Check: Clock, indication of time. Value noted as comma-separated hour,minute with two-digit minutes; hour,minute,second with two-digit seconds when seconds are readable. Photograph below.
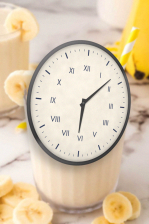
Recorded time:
6,08
